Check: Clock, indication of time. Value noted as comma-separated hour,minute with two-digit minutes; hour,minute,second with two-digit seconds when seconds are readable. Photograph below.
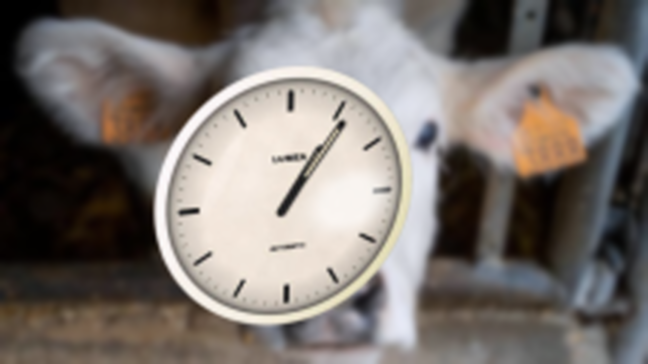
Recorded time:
1,06
